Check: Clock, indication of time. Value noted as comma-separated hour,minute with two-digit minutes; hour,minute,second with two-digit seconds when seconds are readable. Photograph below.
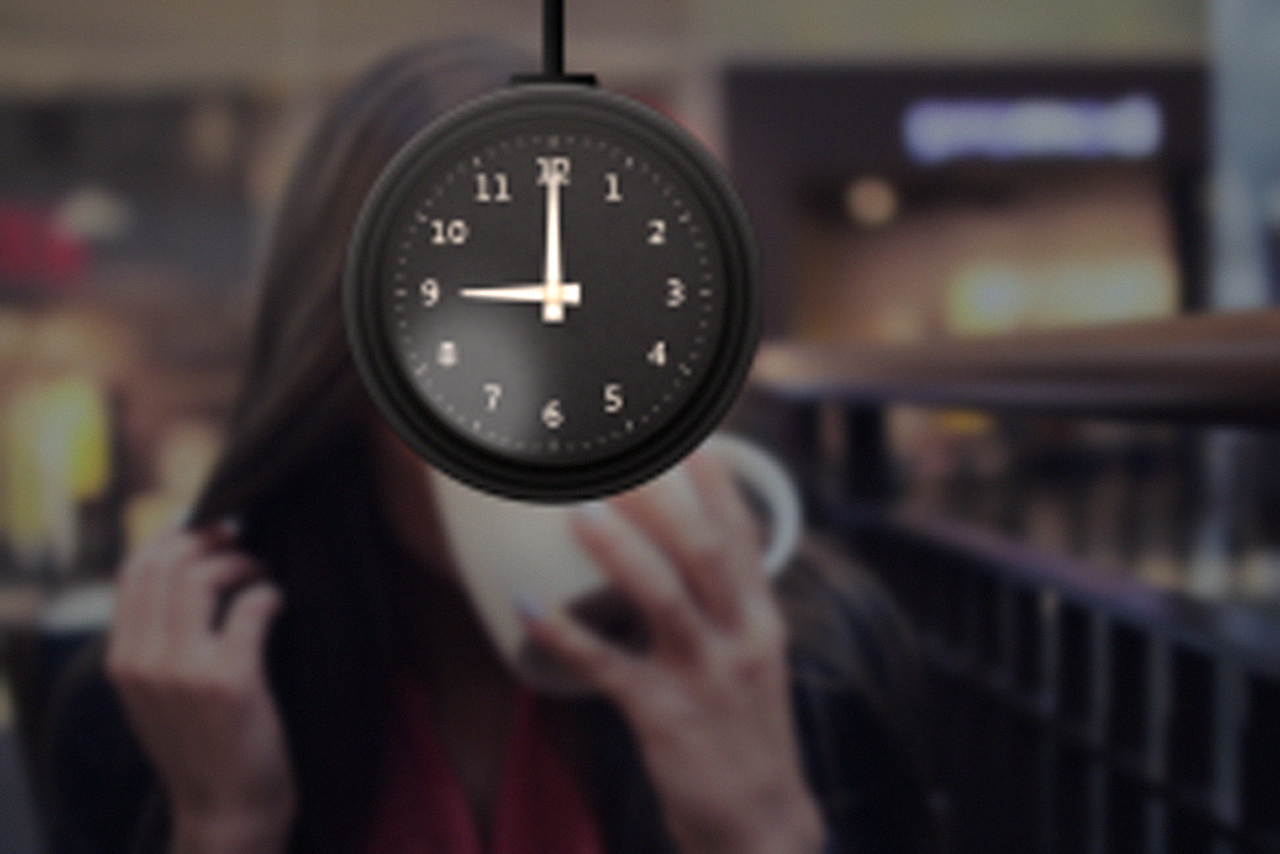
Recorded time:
9,00
